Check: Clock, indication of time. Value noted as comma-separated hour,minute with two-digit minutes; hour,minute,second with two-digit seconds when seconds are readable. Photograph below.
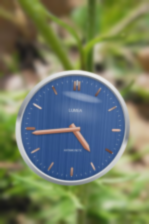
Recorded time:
4,44
